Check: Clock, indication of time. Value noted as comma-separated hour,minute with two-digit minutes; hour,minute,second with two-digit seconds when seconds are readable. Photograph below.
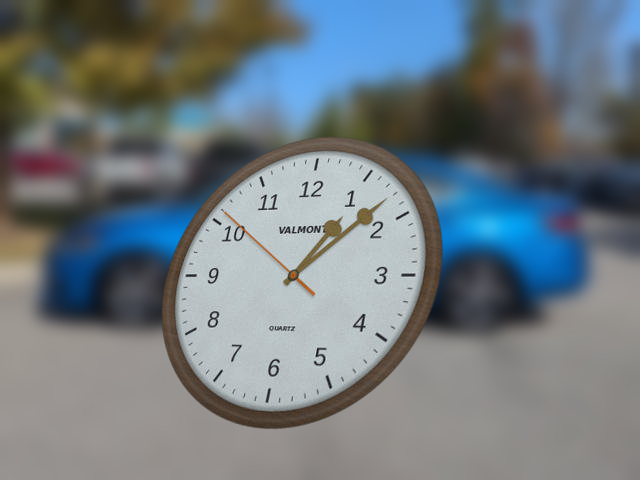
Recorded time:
1,07,51
